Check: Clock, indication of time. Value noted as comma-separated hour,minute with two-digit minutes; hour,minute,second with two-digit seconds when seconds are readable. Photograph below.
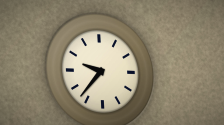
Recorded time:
9,37
